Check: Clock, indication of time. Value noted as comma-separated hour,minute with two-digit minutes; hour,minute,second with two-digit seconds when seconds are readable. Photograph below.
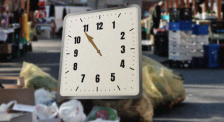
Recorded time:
10,54
